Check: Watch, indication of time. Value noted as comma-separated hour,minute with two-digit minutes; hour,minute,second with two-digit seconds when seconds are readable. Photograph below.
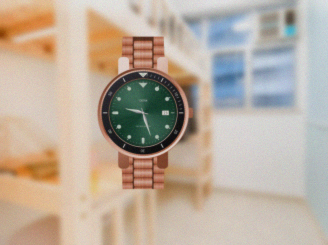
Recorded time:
9,27
